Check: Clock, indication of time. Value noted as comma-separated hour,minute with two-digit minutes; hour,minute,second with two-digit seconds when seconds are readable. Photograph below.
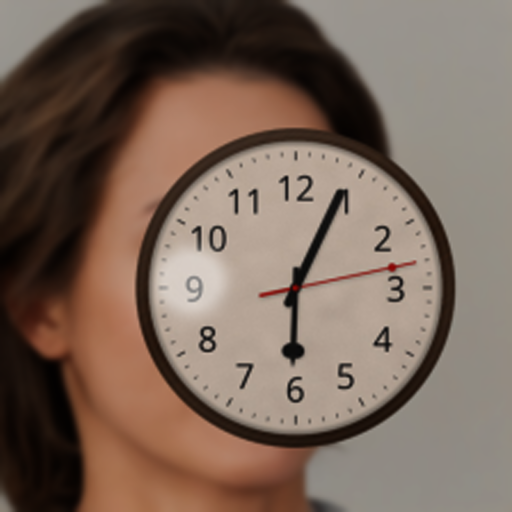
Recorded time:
6,04,13
